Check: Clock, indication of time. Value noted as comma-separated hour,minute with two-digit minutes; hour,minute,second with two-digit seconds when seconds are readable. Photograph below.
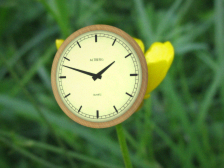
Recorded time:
1,48
